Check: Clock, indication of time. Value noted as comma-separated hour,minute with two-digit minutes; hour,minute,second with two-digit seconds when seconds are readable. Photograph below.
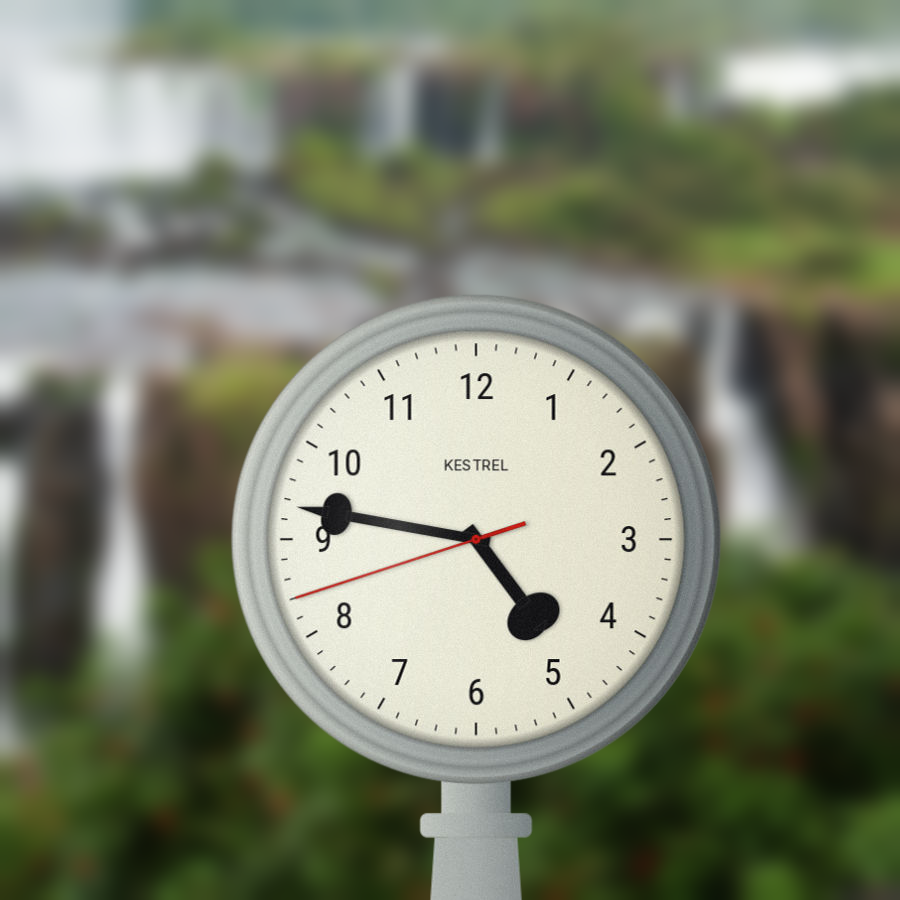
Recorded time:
4,46,42
